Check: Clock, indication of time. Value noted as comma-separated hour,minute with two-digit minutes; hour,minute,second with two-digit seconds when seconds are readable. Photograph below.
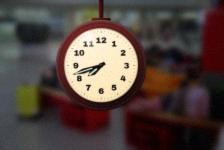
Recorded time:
7,42
